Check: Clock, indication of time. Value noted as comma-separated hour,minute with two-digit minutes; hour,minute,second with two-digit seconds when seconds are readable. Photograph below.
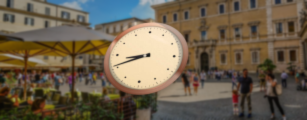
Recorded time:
8,41
